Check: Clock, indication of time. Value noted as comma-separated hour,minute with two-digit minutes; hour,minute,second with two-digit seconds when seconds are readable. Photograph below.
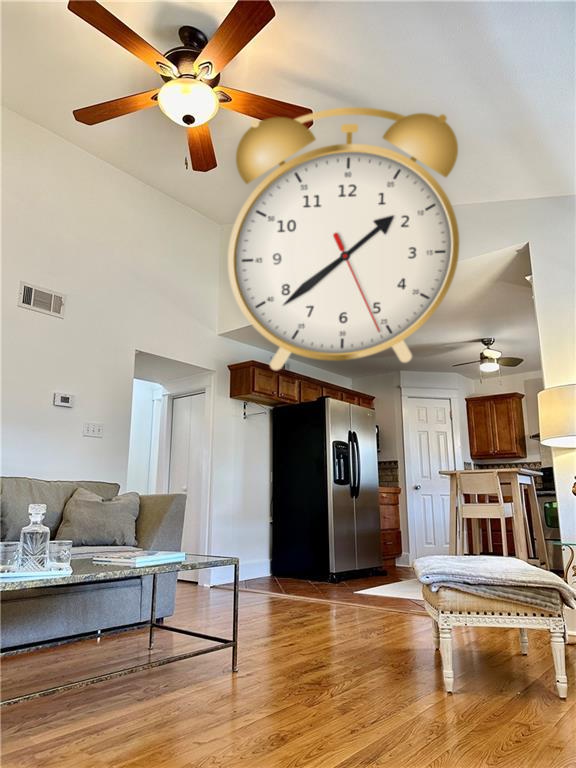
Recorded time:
1,38,26
